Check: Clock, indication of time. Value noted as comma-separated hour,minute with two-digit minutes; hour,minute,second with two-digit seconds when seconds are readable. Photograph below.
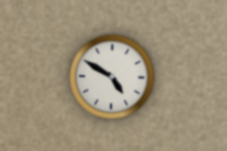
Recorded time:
4,50
